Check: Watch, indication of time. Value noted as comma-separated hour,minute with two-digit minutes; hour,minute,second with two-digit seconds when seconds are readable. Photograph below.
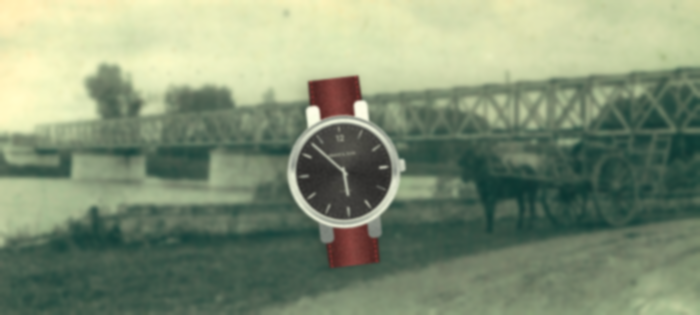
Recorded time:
5,53
